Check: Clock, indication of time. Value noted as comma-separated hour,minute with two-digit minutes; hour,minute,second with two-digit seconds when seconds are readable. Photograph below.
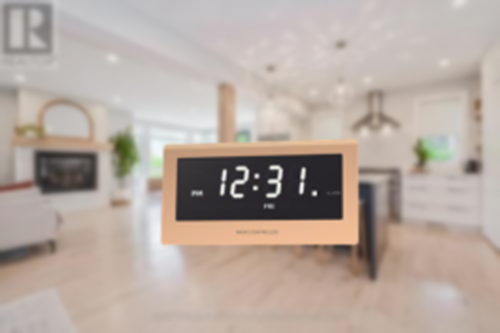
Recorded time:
12,31
